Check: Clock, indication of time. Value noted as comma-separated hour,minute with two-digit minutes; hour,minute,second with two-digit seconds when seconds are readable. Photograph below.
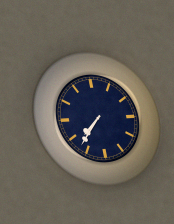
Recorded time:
7,37
